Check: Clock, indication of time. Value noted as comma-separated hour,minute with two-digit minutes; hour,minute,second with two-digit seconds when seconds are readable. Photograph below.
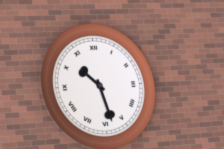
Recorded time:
10,28
